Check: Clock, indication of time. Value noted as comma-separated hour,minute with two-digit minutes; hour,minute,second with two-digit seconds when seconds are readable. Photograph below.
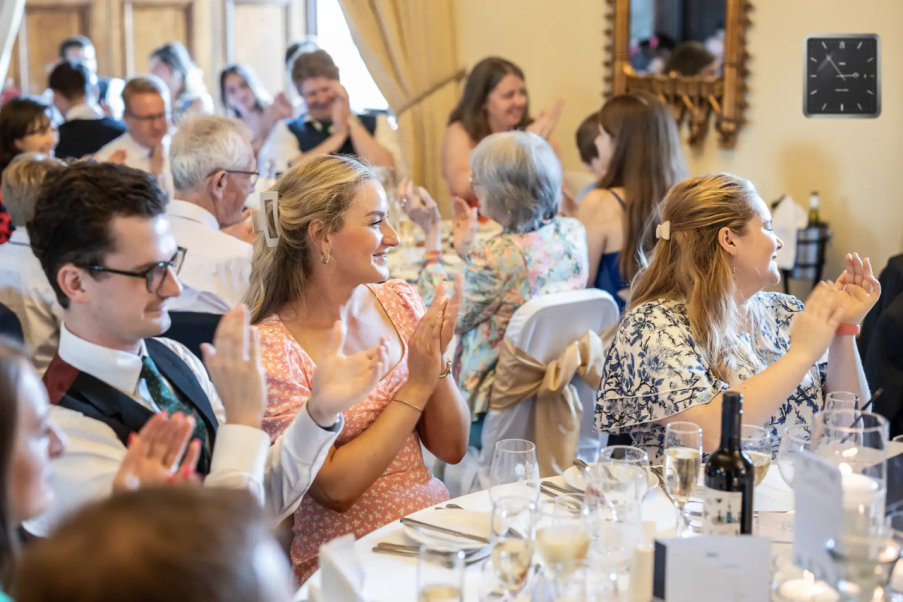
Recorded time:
2,54
